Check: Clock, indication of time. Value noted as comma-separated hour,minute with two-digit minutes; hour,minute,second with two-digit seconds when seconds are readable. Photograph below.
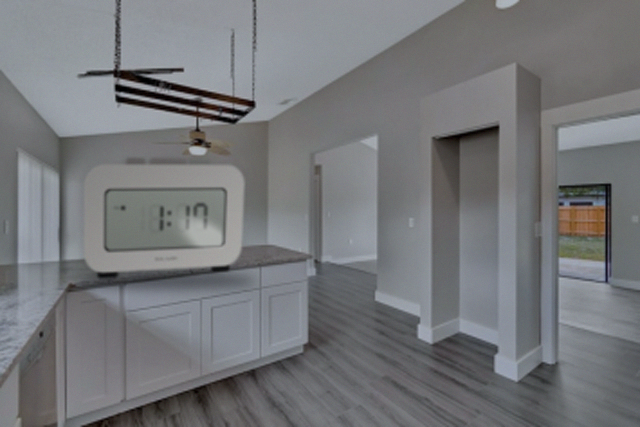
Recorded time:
1,17
